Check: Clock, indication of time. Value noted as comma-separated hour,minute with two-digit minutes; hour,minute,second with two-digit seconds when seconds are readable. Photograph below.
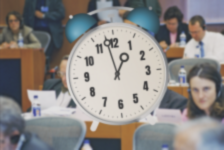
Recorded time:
12,58
